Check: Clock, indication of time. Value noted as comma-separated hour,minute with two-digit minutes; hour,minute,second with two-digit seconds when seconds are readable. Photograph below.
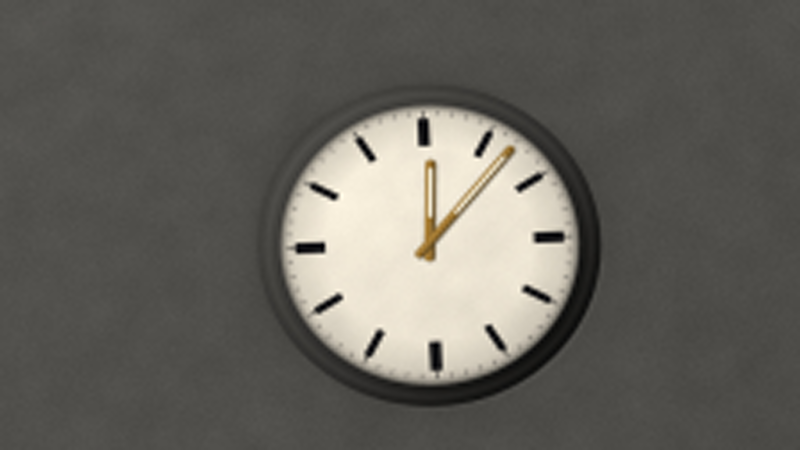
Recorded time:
12,07
